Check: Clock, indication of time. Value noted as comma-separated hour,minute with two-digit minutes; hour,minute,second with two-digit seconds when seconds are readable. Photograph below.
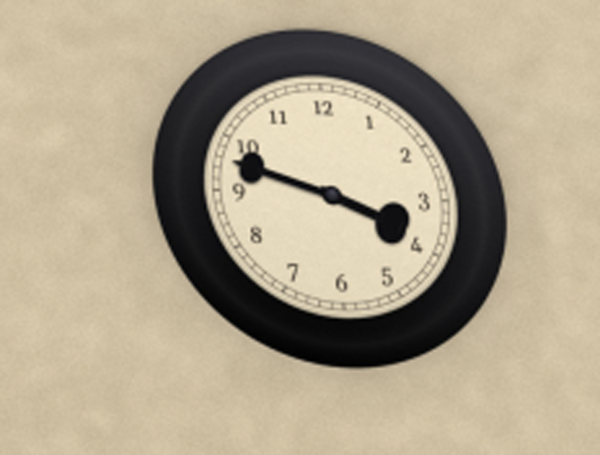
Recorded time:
3,48
